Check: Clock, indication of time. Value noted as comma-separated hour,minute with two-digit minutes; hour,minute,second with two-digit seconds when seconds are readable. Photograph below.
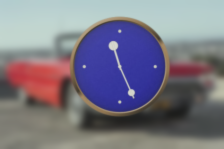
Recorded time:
11,26
